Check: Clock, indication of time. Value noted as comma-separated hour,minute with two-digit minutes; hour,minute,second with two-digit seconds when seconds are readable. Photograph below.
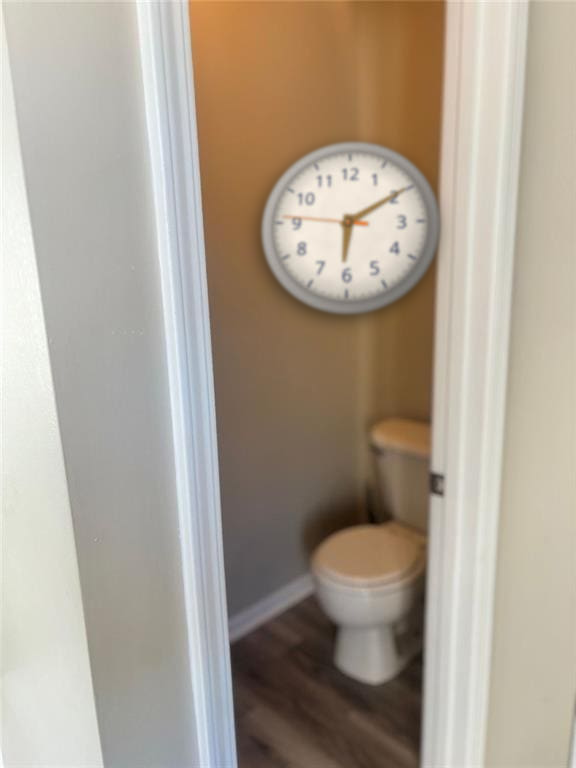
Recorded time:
6,09,46
